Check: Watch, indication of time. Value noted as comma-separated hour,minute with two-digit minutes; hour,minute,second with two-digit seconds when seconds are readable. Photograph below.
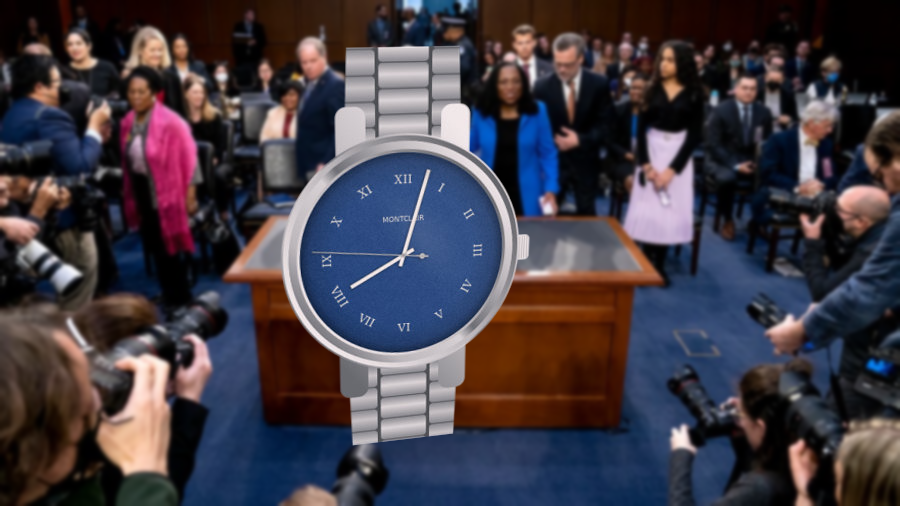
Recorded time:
8,02,46
